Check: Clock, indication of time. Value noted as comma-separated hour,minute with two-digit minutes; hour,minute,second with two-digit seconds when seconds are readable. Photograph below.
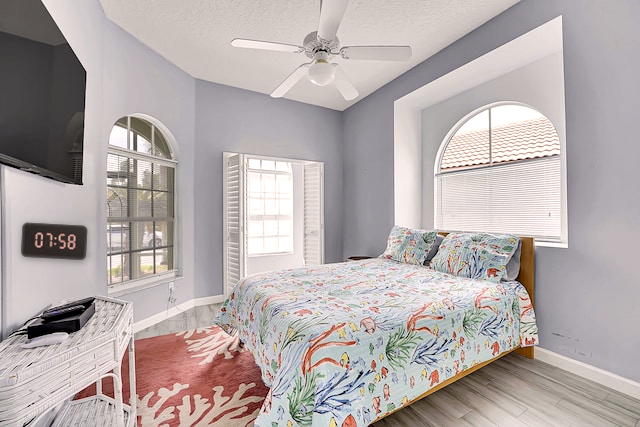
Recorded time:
7,58
